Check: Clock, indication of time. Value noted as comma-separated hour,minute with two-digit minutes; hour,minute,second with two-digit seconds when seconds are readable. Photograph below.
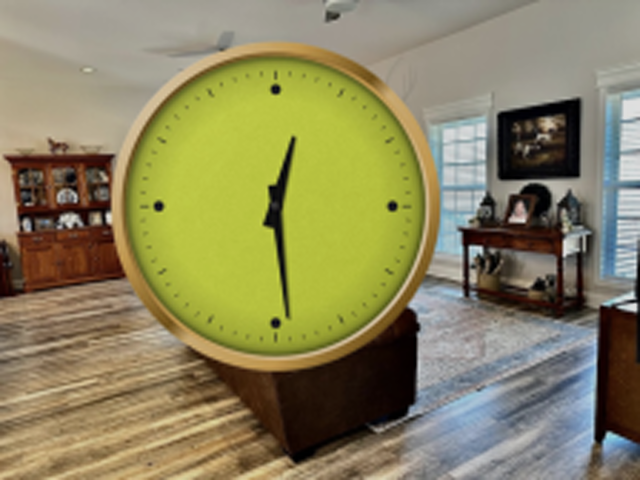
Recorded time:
12,29
